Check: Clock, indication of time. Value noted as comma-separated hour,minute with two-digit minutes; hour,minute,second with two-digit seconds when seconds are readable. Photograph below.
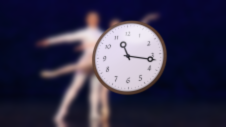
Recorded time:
11,17
